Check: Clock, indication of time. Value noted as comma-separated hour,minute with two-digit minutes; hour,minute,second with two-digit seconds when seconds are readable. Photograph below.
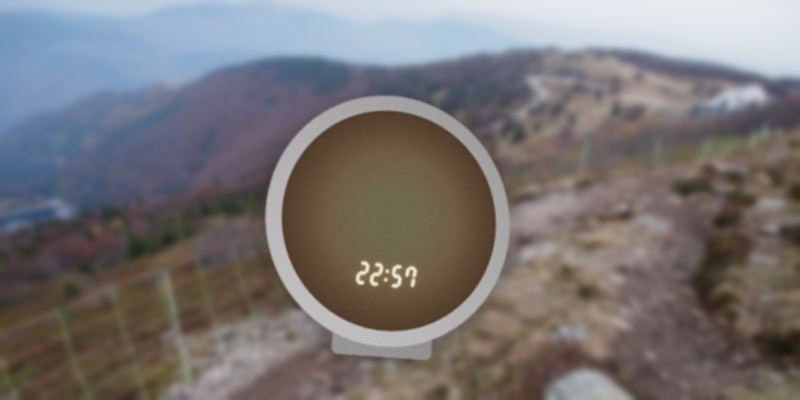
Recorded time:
22,57
